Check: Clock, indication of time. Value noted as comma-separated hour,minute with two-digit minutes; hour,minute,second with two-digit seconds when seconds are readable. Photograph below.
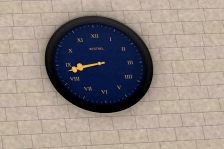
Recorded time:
8,43
